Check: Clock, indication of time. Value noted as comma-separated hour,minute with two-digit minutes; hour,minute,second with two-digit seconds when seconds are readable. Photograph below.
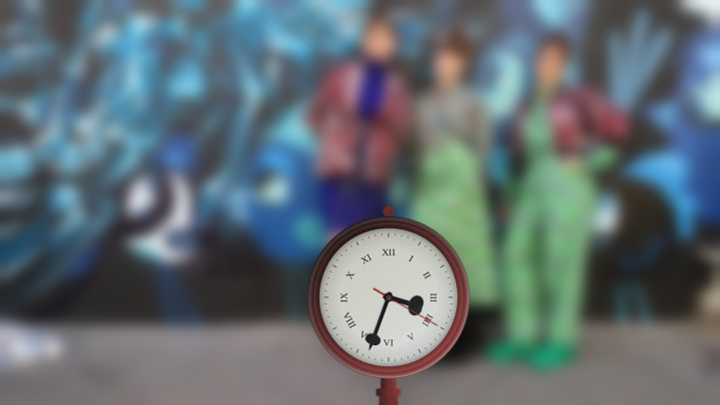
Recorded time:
3,33,20
